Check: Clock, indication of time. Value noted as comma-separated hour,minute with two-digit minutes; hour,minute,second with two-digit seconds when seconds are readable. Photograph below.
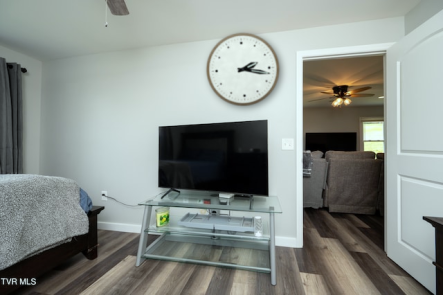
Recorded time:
2,17
